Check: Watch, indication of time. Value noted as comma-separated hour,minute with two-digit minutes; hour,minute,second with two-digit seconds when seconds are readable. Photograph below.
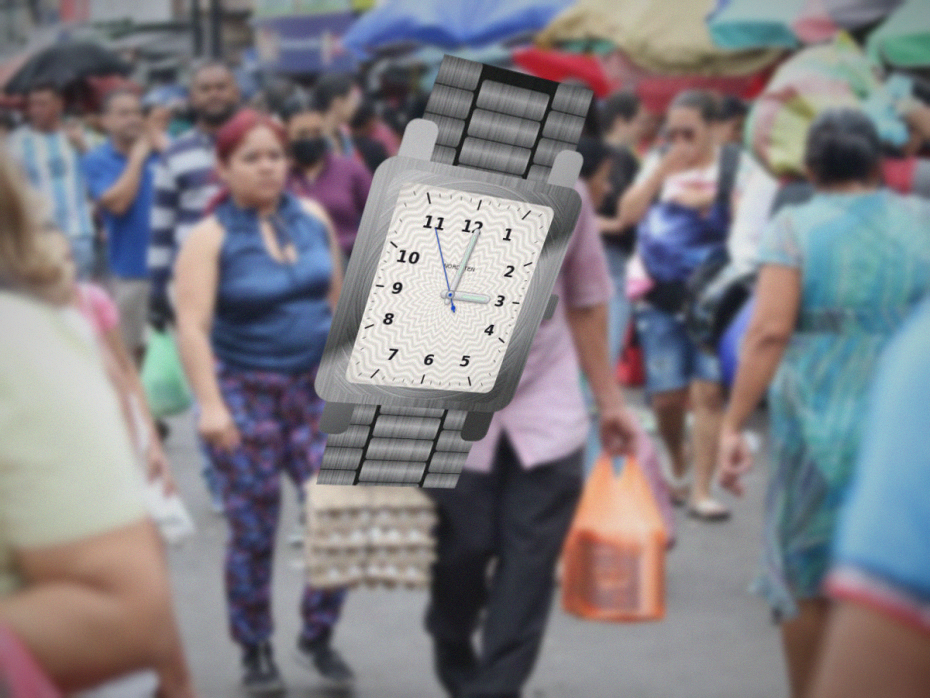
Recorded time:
3,00,55
